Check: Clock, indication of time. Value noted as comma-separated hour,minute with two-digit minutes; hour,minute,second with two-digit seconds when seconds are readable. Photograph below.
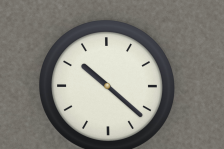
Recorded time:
10,22
